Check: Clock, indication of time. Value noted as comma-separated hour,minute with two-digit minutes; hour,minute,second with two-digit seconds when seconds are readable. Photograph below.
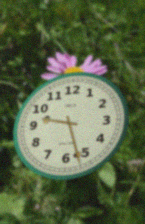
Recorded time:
9,27
